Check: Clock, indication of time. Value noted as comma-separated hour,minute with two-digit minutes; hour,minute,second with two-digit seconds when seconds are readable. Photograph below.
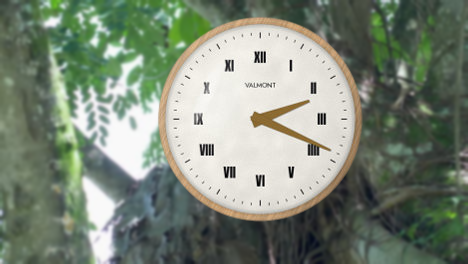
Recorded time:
2,19
